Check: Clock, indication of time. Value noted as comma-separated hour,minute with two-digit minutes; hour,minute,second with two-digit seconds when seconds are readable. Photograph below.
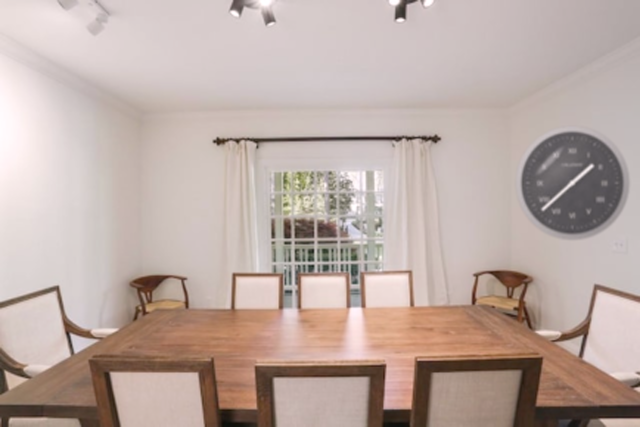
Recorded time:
1,38
